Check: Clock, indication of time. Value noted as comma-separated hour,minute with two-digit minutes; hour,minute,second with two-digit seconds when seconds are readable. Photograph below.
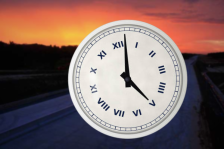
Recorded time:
5,02
